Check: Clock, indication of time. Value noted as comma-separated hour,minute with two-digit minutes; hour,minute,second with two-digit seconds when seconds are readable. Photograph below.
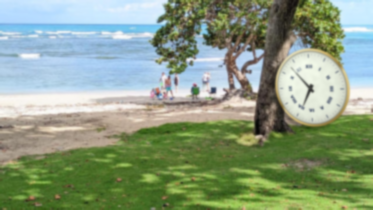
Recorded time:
6,53
